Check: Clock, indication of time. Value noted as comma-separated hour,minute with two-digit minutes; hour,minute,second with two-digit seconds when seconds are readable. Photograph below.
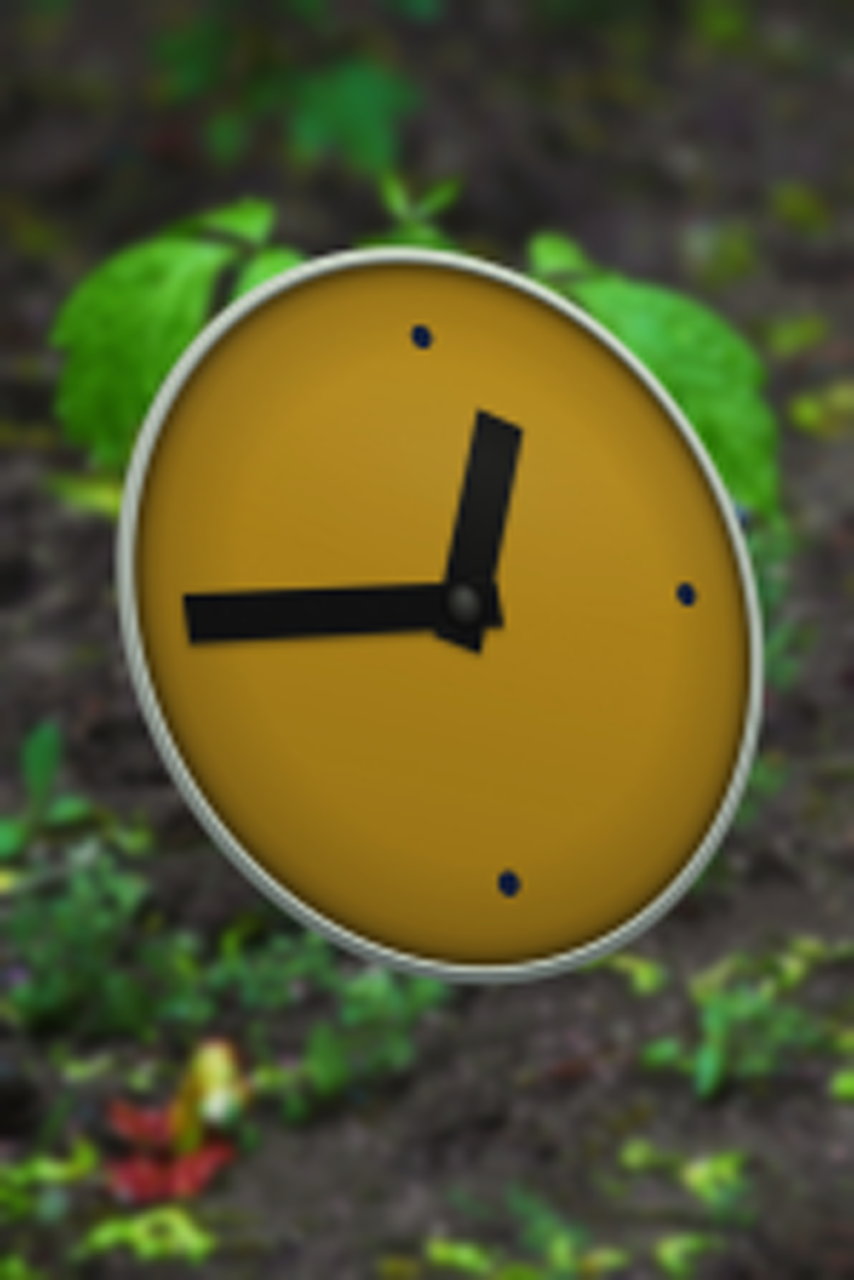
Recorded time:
12,45
